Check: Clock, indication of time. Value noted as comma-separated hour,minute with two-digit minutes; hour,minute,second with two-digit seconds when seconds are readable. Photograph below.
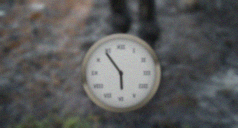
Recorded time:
5,54
